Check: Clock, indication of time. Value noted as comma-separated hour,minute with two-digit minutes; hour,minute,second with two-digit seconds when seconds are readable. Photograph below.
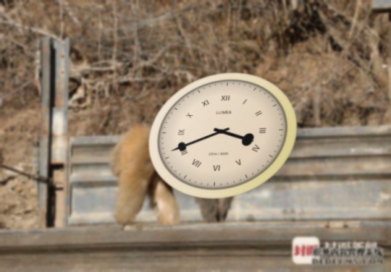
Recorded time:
3,41
